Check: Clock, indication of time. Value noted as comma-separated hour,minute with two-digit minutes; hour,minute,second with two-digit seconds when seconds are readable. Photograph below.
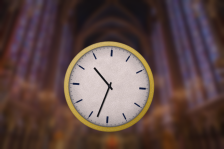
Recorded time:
10,33
